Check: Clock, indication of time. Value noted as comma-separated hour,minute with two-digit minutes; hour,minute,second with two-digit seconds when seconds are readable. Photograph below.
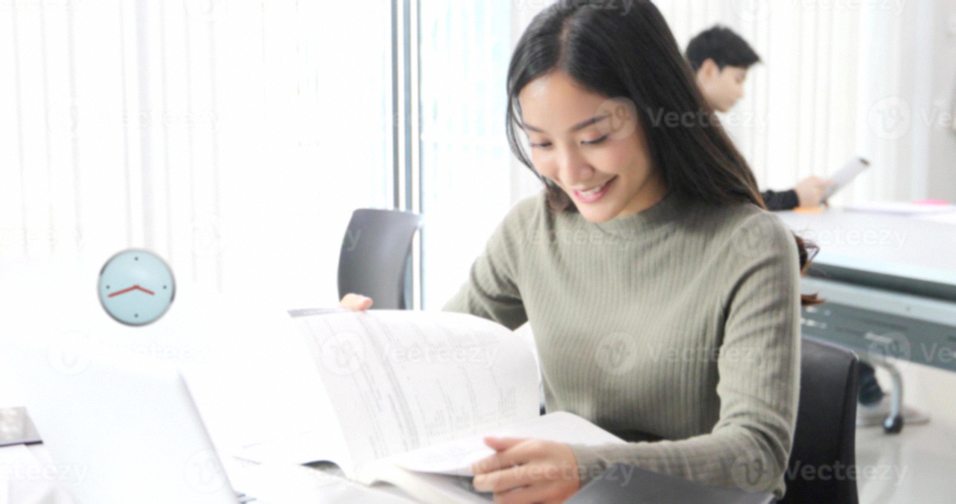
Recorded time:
3,42
